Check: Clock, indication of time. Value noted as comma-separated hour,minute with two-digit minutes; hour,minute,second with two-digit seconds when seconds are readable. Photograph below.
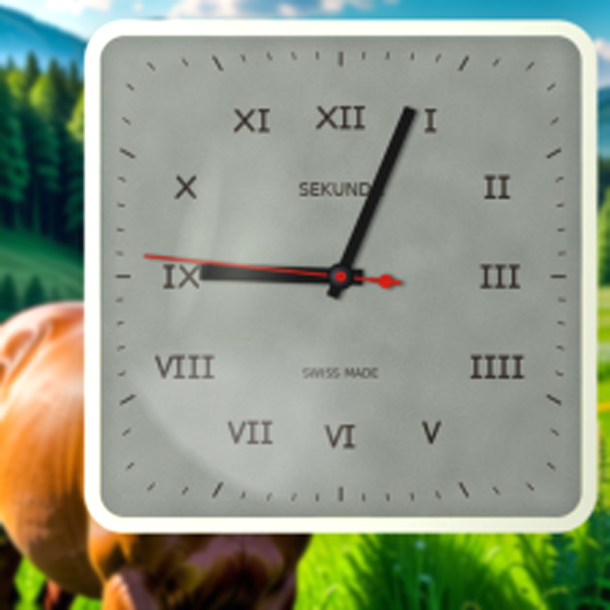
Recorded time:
9,03,46
